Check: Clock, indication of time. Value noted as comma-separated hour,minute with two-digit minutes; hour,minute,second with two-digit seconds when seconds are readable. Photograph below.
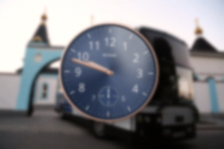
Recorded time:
9,48
